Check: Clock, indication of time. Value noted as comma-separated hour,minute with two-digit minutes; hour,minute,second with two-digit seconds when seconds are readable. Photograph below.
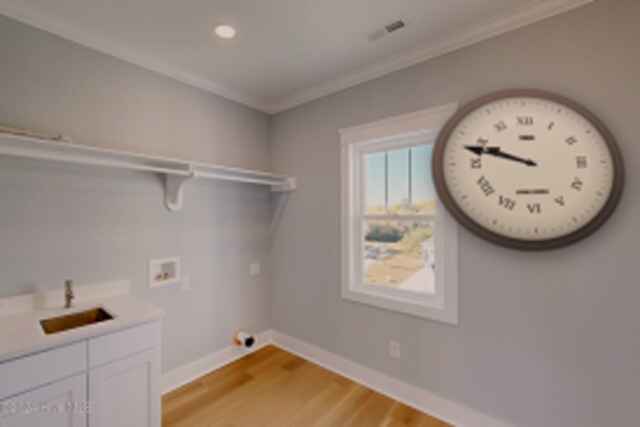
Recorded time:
9,48
